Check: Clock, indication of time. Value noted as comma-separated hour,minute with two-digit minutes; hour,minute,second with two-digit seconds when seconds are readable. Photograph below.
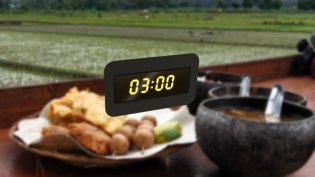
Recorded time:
3,00
